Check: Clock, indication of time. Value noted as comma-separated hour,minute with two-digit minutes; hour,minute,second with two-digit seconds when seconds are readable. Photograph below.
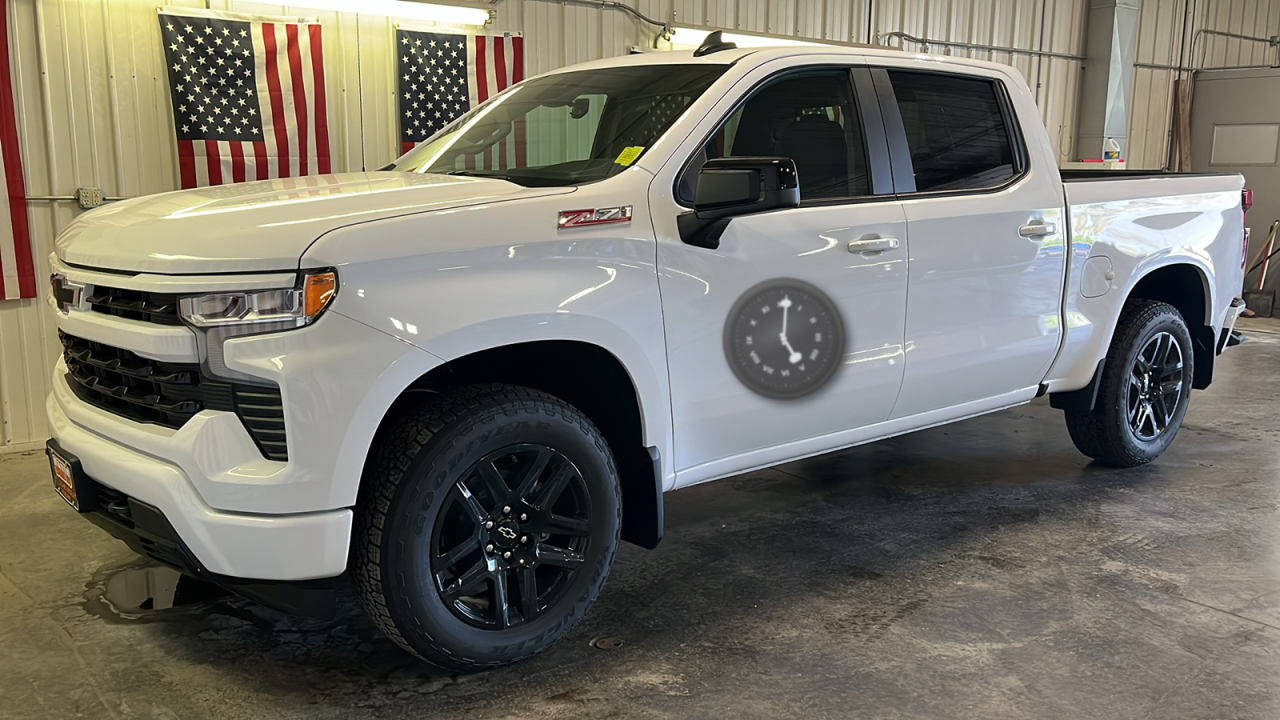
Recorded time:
5,01
